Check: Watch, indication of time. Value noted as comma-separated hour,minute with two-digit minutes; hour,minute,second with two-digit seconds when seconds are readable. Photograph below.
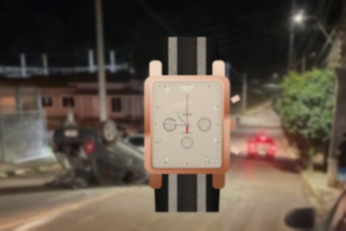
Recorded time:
10,46
